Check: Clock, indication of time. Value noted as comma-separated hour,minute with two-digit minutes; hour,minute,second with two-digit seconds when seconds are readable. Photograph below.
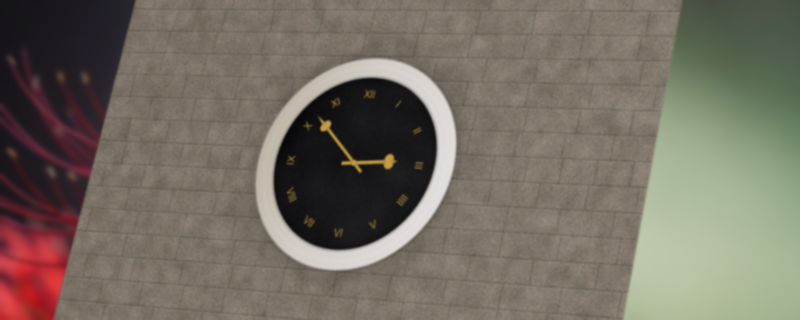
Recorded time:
2,52
